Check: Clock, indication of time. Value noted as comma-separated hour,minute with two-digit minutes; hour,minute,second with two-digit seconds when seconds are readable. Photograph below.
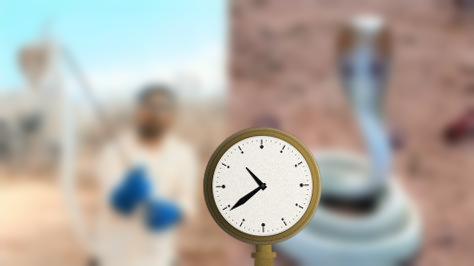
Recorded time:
10,39
